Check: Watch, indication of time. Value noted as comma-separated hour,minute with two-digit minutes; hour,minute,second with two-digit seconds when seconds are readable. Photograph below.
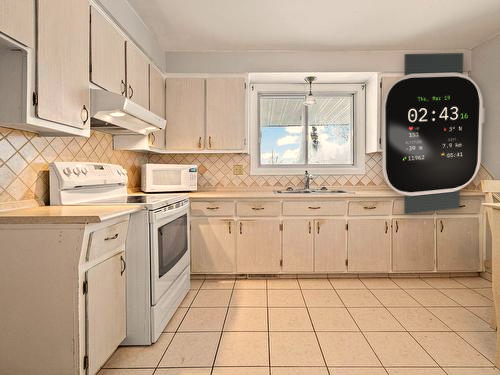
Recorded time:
2,43,16
